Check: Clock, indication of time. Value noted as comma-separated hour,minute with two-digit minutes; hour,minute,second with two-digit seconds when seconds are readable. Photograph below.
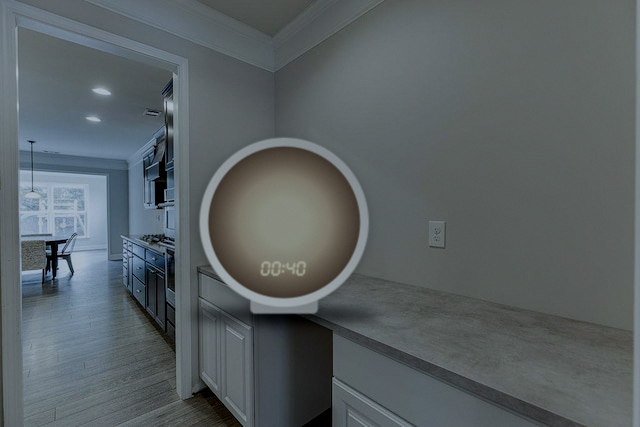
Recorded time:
0,40
